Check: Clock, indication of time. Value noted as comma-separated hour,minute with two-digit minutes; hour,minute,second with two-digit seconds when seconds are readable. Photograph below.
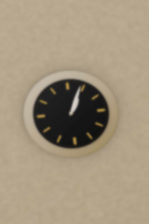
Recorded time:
1,04
